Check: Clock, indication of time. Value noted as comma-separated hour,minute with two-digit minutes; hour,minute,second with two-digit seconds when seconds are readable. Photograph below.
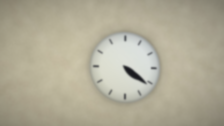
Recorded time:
4,21
